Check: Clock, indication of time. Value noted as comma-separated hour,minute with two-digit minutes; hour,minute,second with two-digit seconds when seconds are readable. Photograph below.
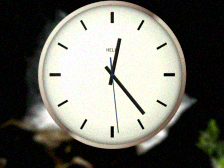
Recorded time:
12,23,29
